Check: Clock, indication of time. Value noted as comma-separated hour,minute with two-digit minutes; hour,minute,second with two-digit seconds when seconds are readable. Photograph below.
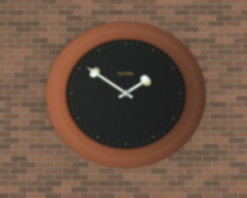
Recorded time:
1,51
